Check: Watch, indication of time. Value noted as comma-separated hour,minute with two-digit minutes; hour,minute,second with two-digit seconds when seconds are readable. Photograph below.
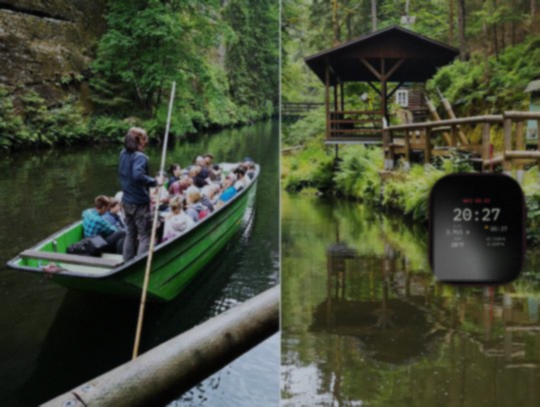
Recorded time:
20,27
